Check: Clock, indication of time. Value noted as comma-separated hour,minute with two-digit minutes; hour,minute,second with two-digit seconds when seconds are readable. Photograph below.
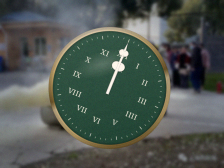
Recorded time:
12,00
